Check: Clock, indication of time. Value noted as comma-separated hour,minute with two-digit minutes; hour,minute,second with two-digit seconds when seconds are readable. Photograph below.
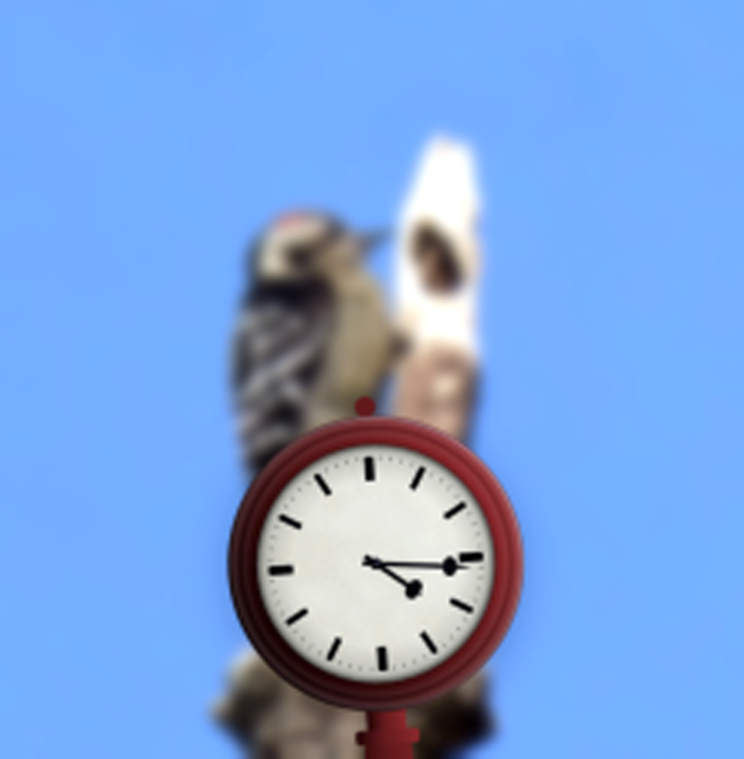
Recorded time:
4,16
